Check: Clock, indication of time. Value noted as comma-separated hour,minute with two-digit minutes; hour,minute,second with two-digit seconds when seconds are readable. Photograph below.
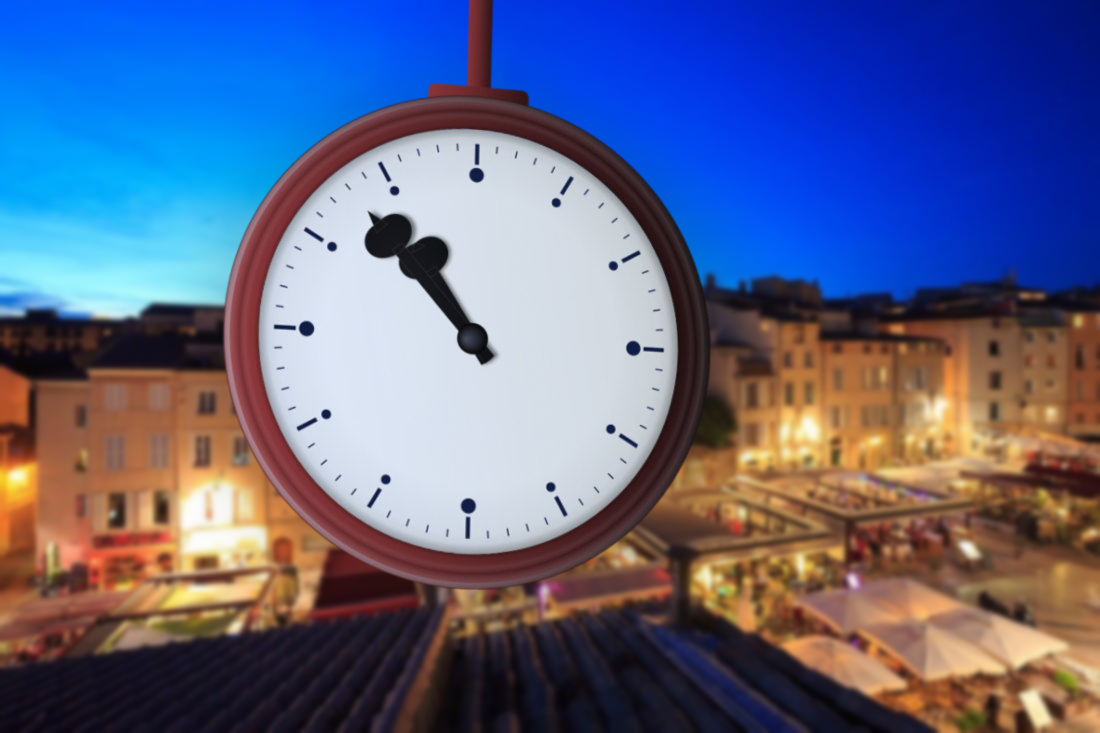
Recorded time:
10,53
